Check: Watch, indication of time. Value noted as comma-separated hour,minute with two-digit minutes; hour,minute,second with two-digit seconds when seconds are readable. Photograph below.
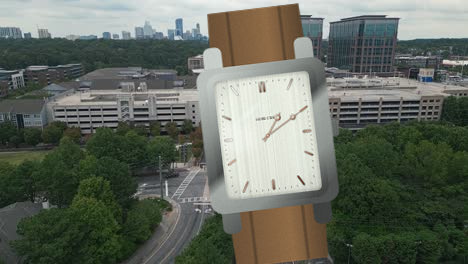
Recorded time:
1,10
